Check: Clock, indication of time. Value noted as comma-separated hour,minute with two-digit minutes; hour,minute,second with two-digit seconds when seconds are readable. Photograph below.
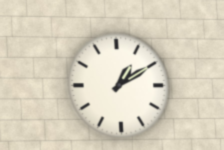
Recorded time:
1,10
